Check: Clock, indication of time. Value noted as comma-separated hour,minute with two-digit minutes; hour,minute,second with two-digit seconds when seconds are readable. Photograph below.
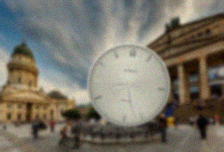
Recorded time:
8,27
